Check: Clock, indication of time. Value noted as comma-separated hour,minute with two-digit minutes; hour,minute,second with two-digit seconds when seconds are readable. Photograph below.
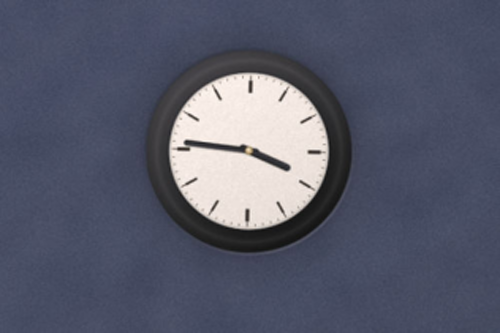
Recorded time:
3,46
